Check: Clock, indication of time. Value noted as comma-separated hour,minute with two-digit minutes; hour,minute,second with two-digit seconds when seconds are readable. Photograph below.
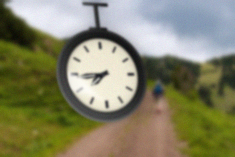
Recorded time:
7,44
